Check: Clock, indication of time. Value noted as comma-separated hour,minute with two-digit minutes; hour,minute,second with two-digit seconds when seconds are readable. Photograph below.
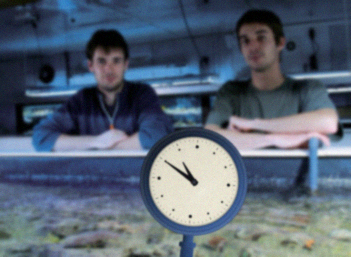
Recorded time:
10,50
